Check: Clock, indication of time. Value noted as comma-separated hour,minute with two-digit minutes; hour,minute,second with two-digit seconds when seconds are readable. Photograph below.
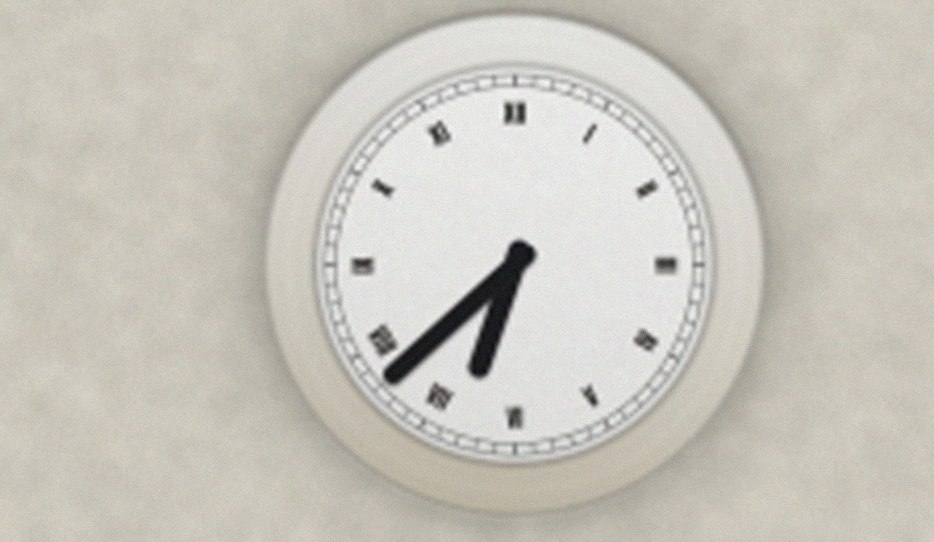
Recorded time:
6,38
